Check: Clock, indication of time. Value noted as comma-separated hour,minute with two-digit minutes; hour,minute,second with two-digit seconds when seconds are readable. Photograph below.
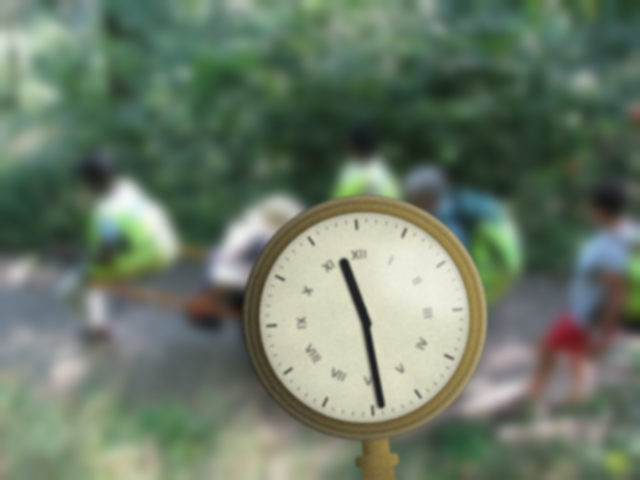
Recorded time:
11,29
